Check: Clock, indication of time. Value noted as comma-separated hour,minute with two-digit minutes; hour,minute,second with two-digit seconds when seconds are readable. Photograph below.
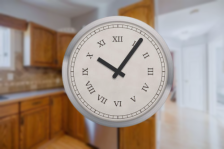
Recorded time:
10,06
